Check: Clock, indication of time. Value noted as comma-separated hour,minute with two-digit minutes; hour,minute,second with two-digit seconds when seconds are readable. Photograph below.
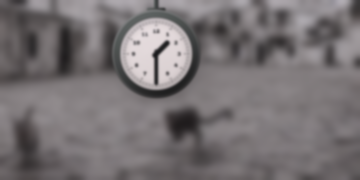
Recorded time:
1,30
